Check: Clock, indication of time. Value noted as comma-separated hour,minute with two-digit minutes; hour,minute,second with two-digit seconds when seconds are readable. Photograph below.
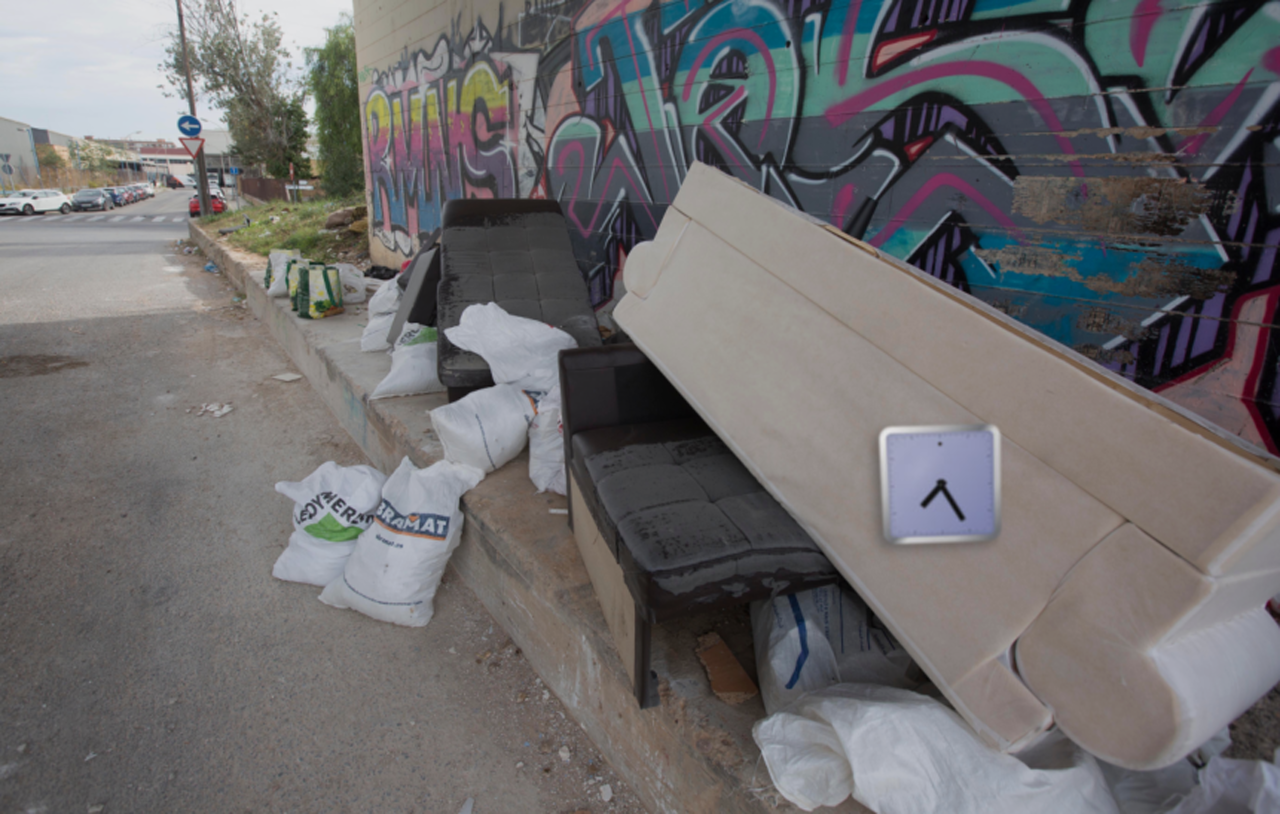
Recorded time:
7,25
